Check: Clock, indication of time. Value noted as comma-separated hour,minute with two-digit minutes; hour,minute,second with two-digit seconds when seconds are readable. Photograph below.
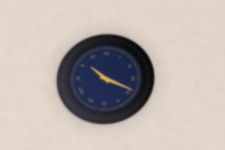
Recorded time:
10,19
